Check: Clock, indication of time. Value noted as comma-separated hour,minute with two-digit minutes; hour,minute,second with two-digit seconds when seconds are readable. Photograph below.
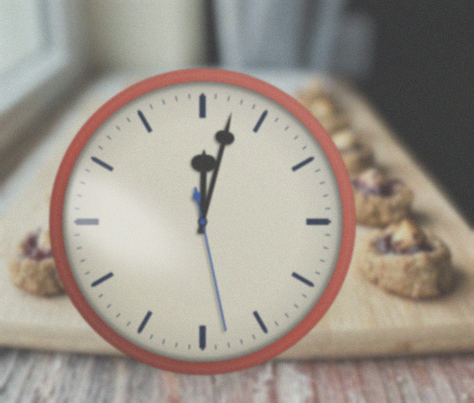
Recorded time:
12,02,28
